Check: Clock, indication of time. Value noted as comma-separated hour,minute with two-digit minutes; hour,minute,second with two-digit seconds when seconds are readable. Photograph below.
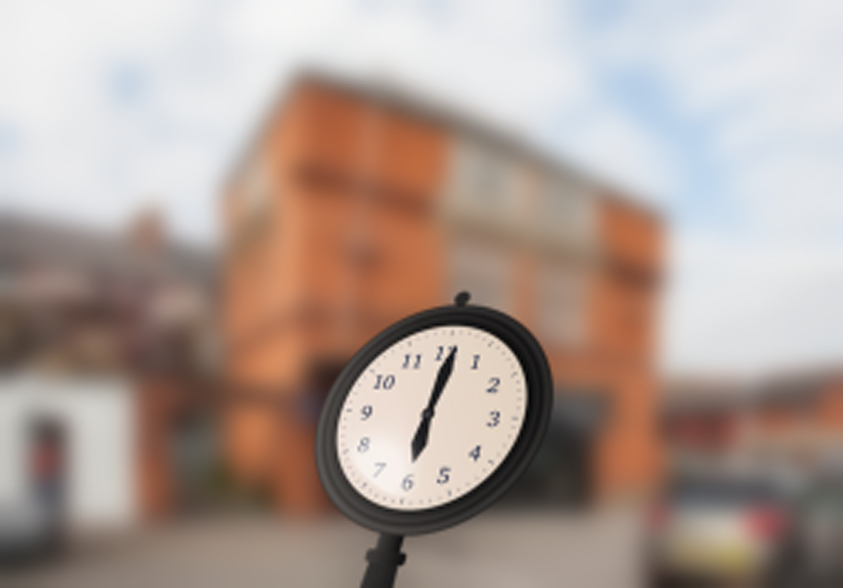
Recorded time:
6,01
